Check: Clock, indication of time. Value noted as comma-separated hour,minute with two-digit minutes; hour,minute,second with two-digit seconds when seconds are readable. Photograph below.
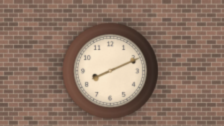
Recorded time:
8,11
